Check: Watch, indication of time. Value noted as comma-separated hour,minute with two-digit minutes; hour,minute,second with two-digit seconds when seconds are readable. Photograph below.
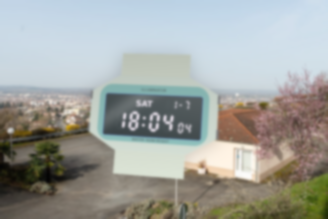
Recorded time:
18,04
